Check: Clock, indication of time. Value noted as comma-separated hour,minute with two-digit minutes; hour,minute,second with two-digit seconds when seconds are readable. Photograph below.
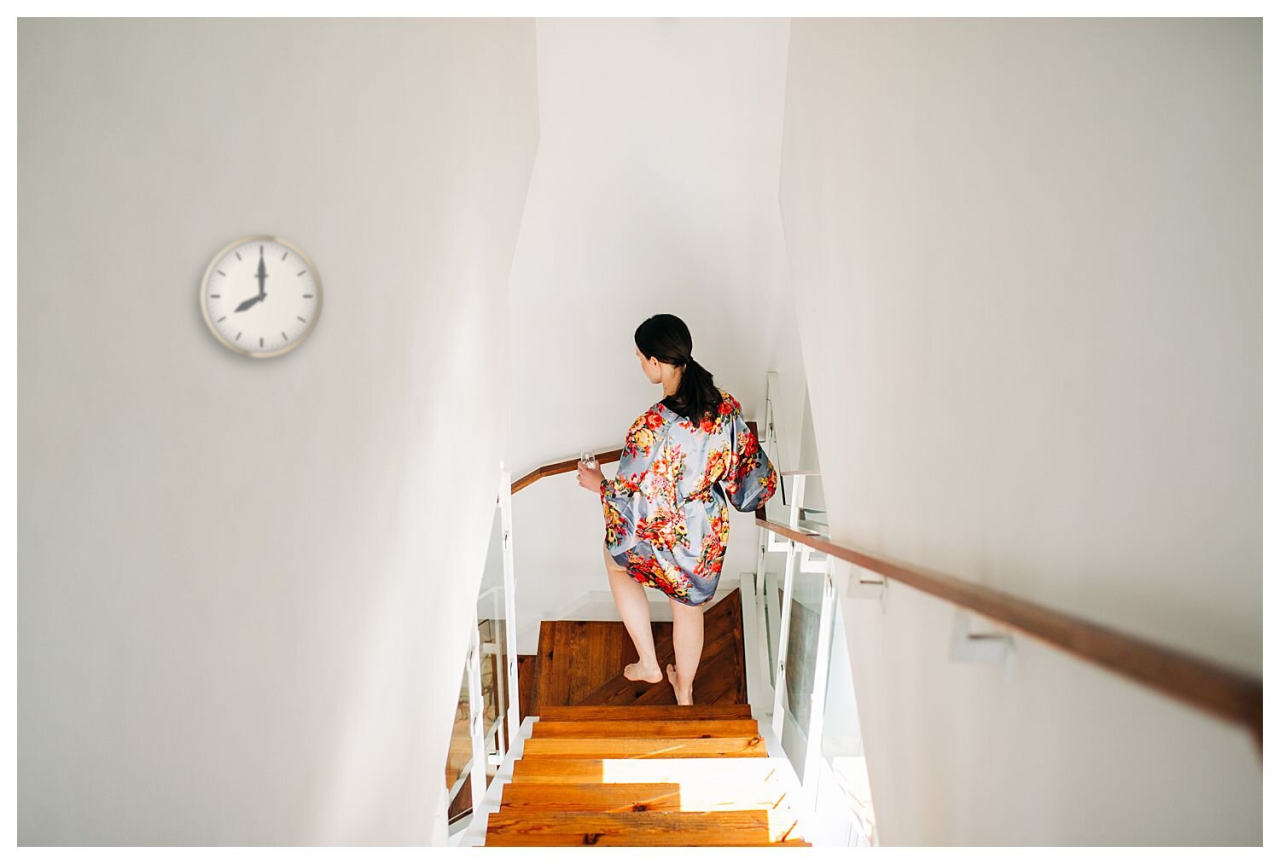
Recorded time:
8,00
